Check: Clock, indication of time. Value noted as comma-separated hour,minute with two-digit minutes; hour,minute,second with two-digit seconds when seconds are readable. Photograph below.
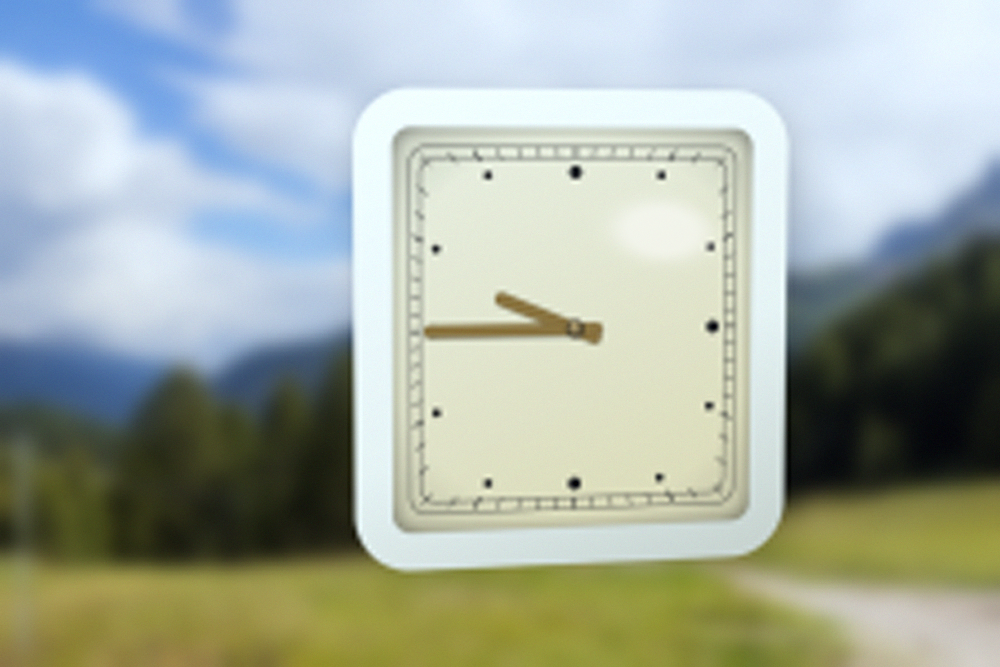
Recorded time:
9,45
